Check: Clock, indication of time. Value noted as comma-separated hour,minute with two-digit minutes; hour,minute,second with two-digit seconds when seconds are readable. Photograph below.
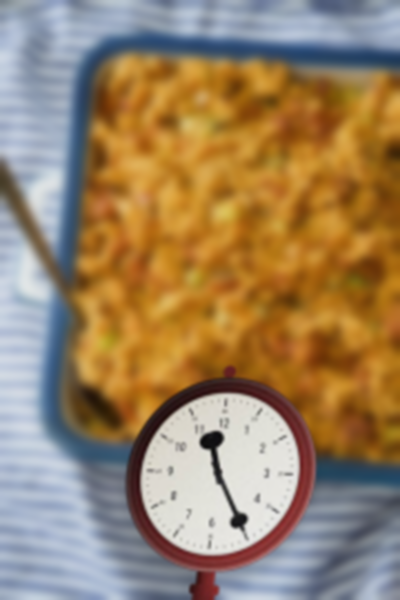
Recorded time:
11,25
